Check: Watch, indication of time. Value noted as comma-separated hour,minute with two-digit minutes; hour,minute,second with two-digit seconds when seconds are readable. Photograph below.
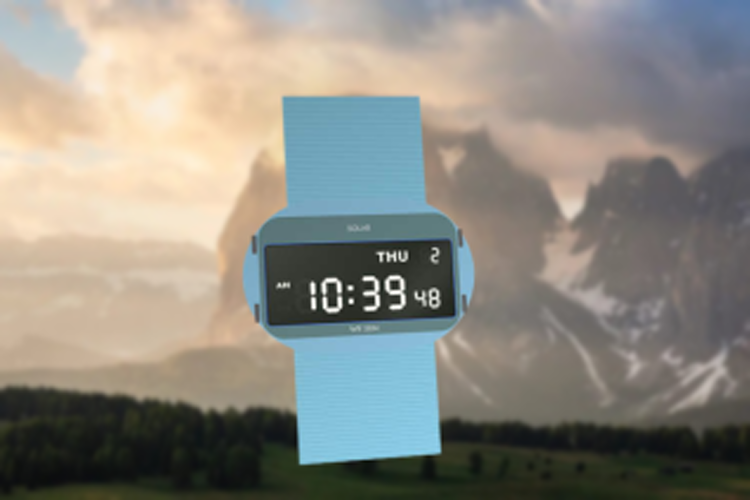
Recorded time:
10,39,48
